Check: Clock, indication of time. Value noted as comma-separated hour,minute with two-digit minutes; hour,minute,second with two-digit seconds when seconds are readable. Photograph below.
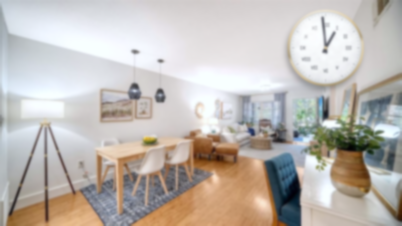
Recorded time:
12,59
